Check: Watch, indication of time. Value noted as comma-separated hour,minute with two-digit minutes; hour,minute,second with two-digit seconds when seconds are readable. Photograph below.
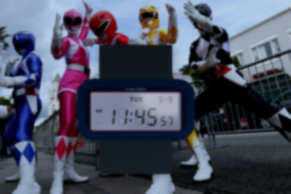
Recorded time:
11,45
